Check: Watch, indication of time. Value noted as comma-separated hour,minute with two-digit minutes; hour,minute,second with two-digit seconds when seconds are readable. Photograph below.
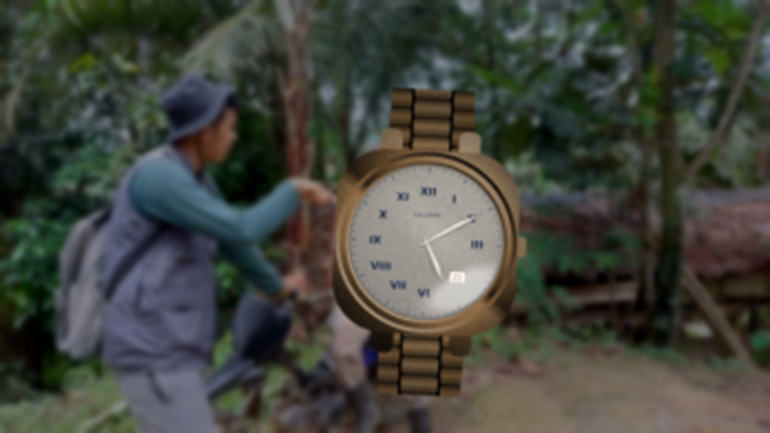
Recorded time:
5,10
